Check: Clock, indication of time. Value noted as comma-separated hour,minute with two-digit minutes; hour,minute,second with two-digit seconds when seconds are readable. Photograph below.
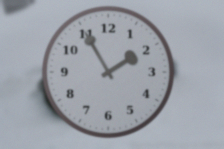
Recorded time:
1,55
